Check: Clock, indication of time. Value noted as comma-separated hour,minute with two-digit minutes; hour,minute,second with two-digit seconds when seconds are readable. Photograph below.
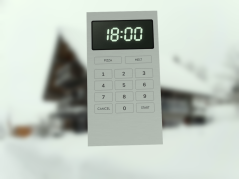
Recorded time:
18,00
